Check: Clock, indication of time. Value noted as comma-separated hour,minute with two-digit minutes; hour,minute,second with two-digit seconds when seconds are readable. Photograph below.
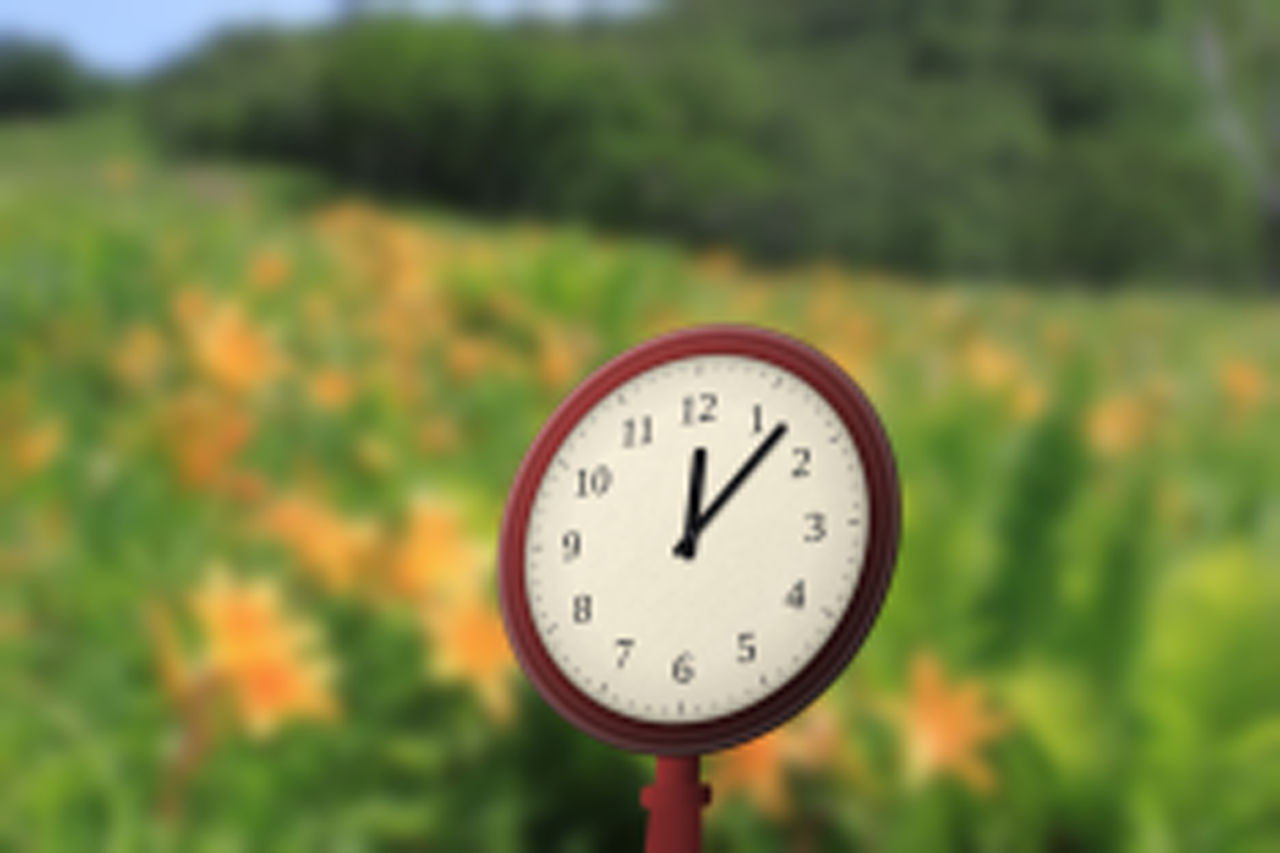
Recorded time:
12,07
